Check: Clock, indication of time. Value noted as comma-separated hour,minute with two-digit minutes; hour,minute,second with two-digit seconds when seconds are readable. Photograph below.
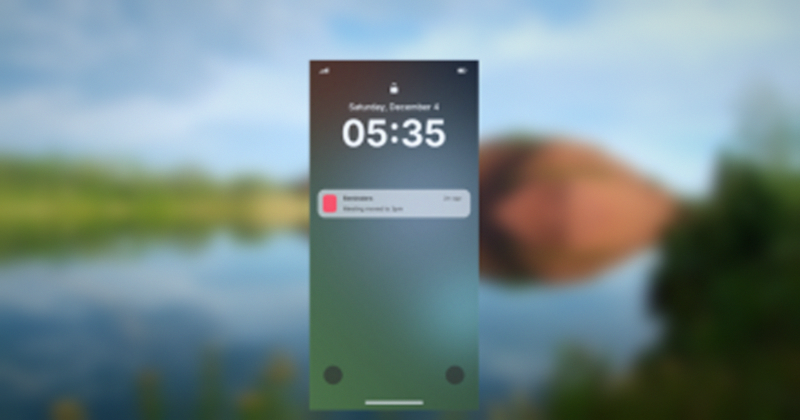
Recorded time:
5,35
